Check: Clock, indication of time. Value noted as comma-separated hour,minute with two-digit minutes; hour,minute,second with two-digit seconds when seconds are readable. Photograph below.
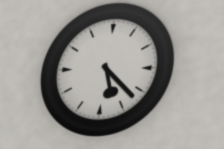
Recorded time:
5,22
